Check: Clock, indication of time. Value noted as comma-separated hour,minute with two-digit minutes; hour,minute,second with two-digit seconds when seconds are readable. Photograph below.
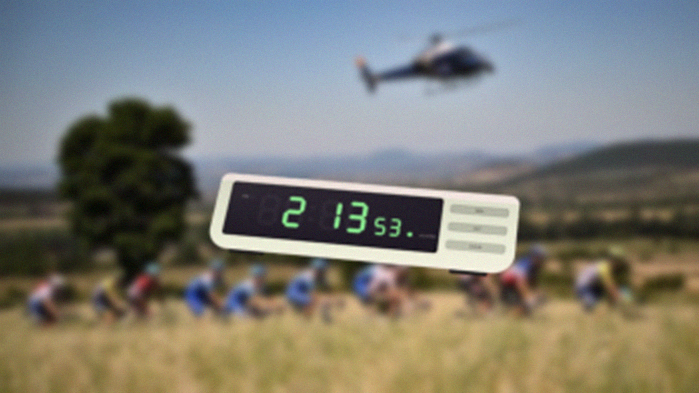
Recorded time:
2,13,53
